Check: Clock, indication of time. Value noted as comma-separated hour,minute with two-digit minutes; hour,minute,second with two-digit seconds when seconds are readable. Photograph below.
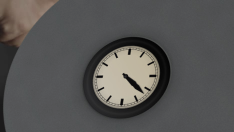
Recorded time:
4,22
